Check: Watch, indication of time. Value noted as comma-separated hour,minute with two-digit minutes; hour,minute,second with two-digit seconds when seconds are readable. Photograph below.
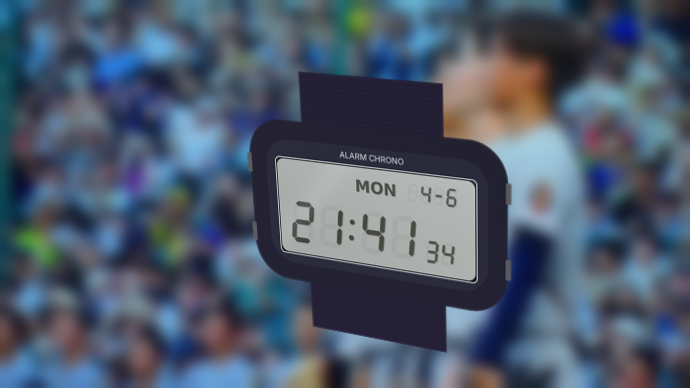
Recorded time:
21,41,34
